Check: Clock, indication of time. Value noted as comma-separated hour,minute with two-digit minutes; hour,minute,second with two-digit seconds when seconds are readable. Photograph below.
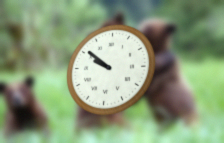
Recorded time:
9,51
